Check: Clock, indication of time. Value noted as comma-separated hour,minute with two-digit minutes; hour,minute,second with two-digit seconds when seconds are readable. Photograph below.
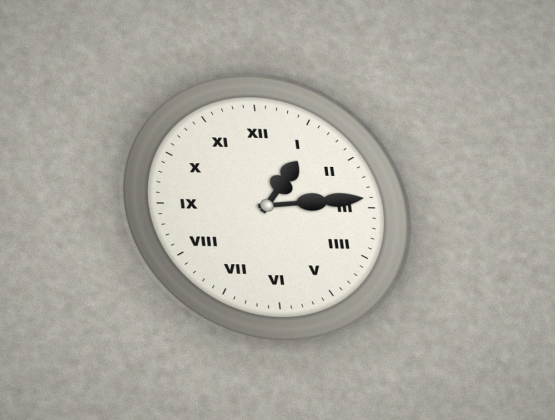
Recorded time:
1,14
